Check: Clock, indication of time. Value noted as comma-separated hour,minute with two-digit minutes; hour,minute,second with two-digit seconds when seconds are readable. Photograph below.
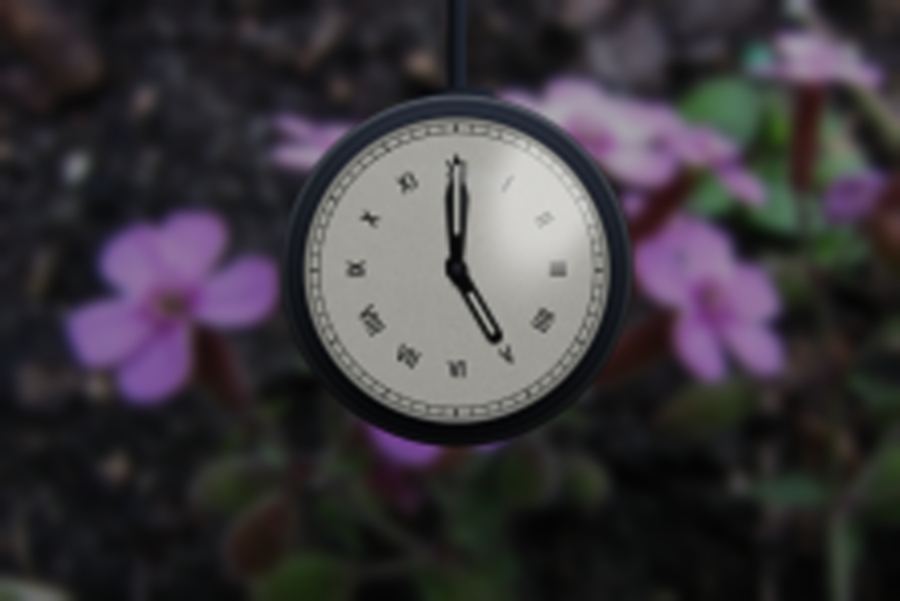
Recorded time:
5,00
